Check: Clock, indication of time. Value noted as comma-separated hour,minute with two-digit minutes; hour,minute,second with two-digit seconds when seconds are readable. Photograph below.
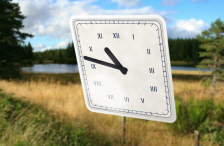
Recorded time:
10,47
